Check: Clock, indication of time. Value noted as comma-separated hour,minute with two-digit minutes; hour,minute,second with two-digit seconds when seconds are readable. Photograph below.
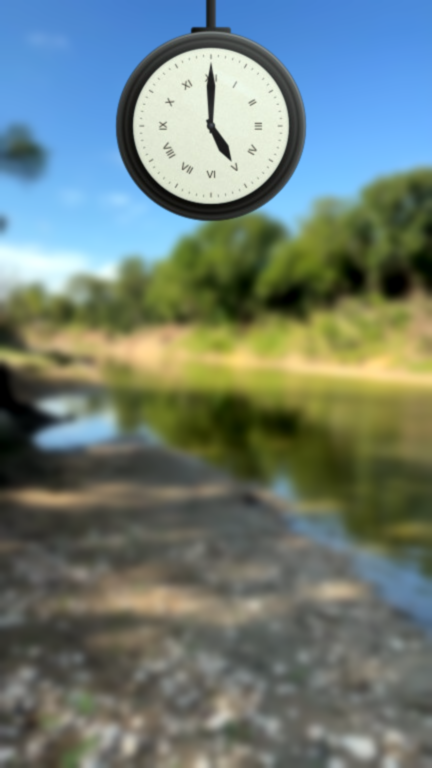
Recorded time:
5,00
